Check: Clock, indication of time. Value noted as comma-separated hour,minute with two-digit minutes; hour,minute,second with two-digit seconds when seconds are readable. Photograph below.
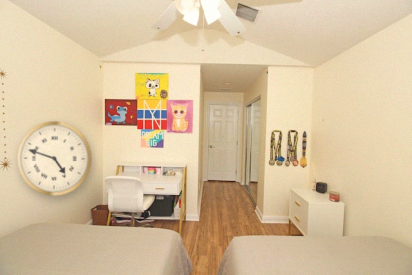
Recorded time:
4,48
